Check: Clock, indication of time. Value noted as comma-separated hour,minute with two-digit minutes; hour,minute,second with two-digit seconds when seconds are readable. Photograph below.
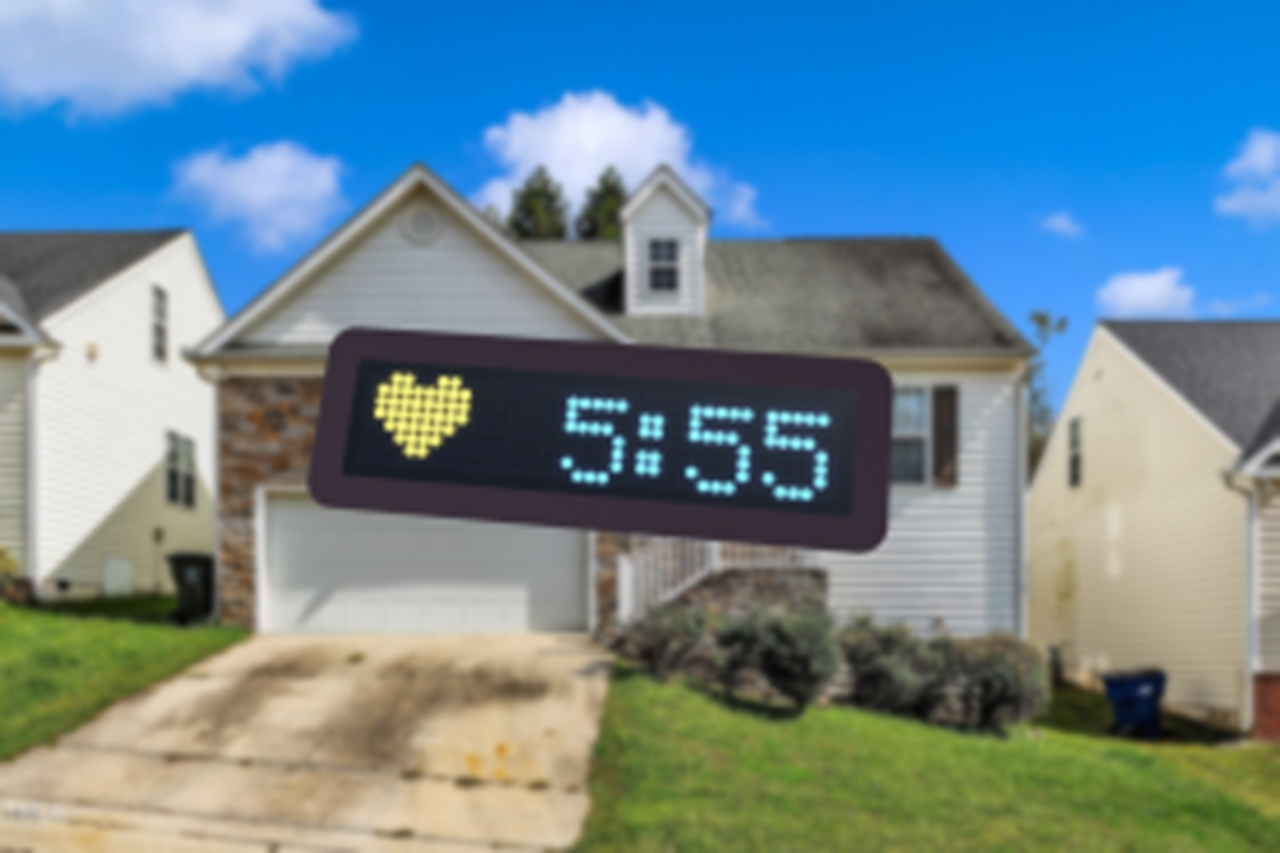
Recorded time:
5,55
